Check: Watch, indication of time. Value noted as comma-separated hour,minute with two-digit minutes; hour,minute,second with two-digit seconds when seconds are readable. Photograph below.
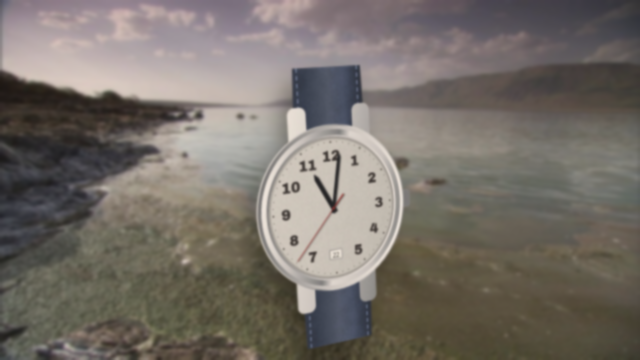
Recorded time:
11,01,37
